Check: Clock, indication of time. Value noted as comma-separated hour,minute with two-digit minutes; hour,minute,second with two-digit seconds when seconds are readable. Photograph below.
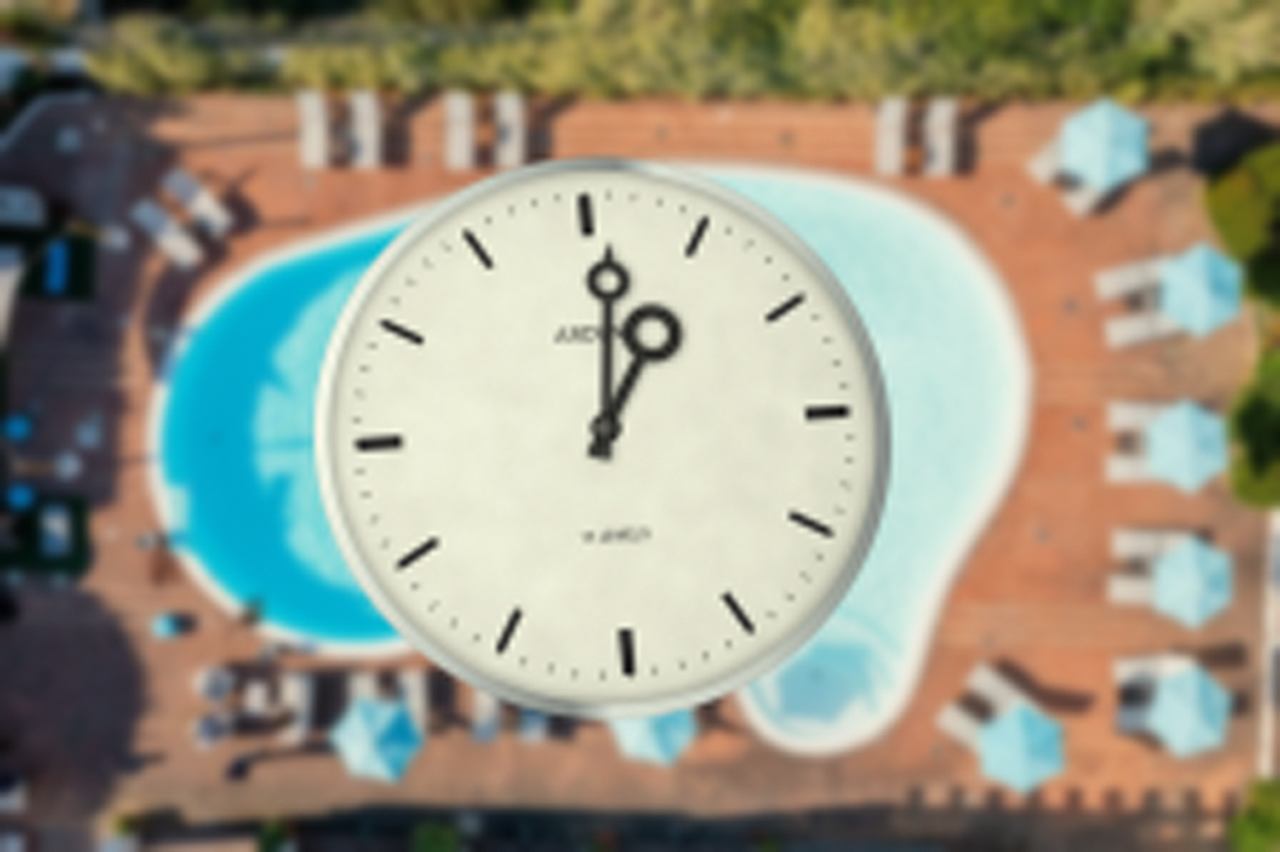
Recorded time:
1,01
